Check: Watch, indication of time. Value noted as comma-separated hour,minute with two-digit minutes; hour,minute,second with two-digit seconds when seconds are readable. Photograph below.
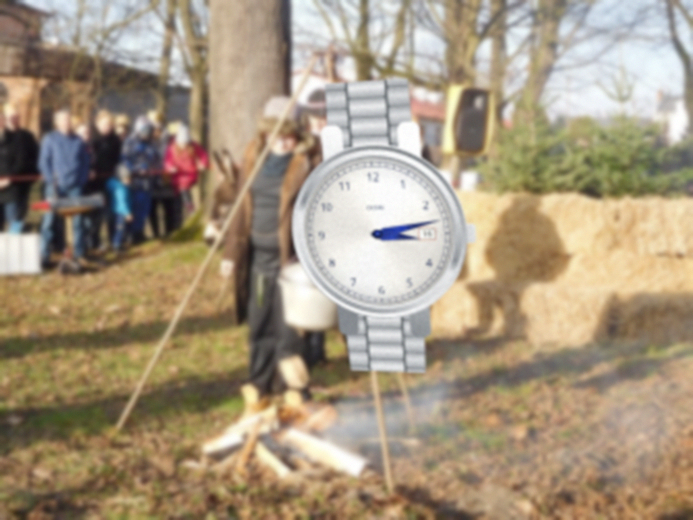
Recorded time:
3,13
